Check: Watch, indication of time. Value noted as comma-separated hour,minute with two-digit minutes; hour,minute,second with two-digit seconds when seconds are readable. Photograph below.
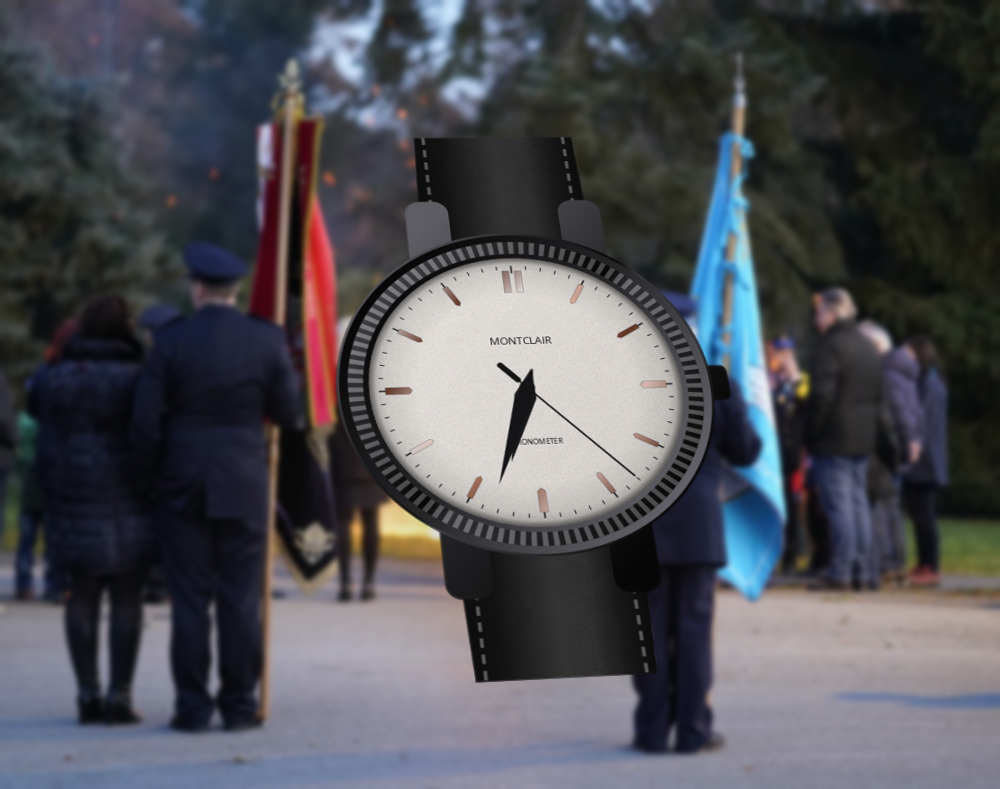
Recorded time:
6,33,23
